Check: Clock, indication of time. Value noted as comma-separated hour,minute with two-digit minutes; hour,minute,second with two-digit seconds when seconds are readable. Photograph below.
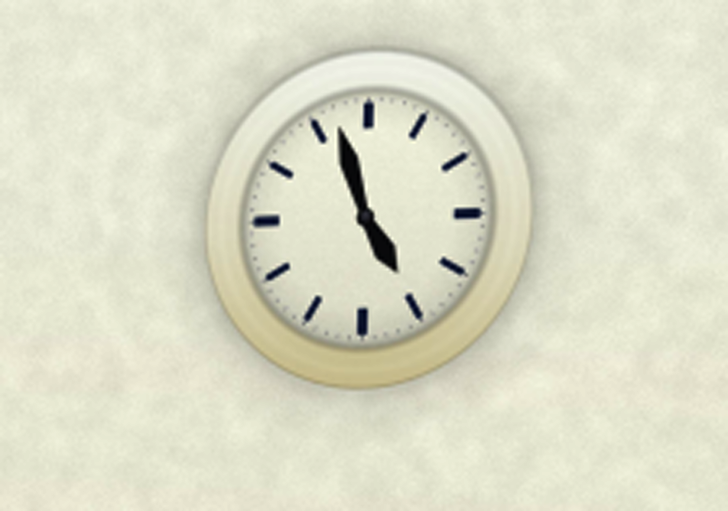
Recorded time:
4,57
